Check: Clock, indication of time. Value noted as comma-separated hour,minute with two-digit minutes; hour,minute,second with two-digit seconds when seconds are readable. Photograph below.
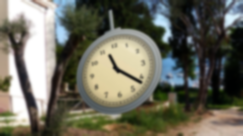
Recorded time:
11,22
